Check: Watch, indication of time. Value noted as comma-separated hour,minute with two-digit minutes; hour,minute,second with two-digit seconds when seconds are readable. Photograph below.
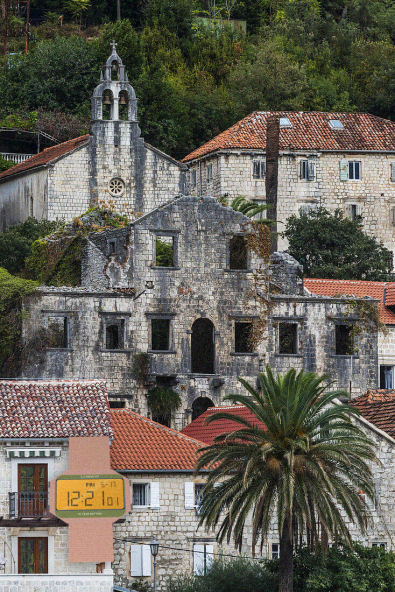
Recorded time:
12,21,01
